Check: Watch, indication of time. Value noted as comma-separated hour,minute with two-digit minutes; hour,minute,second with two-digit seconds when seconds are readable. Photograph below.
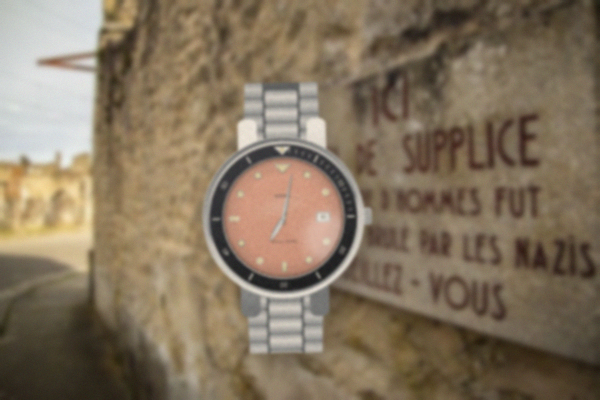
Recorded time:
7,02
